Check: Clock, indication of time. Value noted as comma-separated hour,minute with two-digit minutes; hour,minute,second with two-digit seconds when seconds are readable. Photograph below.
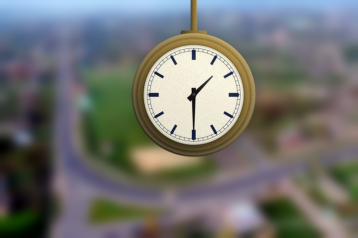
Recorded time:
1,30
